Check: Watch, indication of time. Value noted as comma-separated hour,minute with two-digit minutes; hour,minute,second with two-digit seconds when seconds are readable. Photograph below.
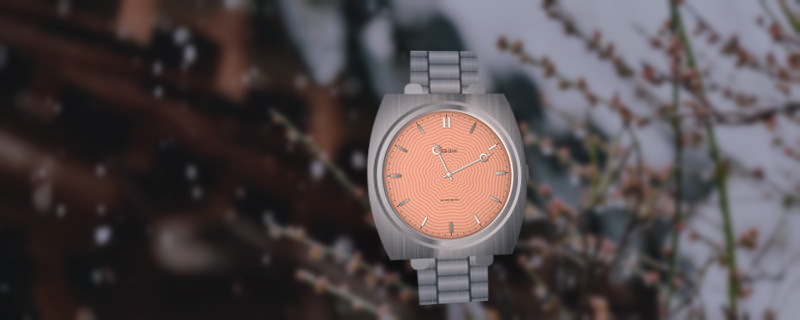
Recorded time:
11,11
